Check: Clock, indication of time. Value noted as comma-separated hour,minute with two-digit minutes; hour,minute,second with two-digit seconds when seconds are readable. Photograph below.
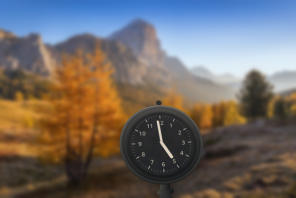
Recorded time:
4,59
